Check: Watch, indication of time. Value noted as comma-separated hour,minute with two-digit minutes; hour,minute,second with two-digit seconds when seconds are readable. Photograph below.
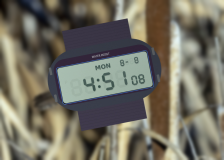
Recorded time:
4,51,08
